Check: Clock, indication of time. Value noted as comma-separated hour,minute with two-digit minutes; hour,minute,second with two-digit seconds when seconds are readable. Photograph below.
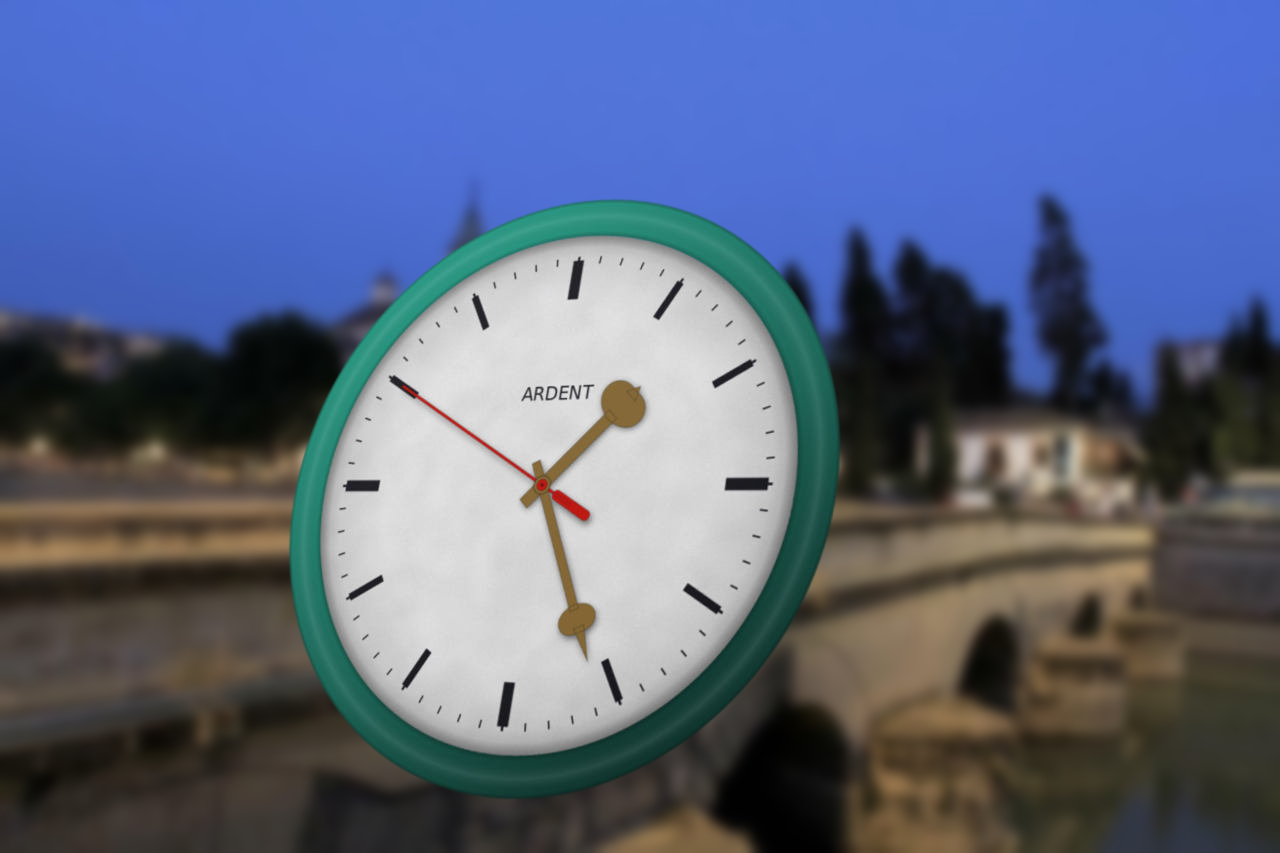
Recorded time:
1,25,50
